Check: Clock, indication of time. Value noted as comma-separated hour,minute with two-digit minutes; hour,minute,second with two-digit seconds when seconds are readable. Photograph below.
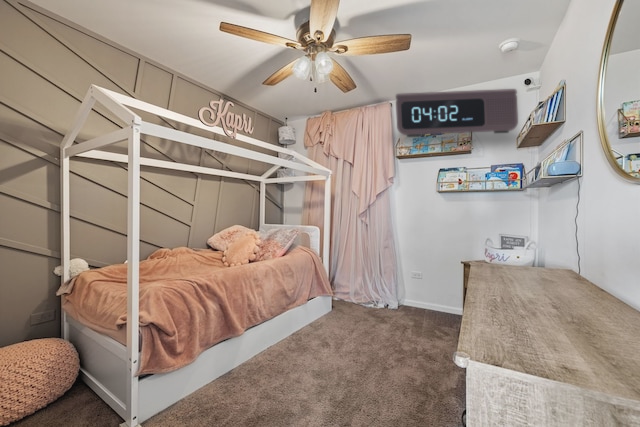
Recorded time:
4,02
